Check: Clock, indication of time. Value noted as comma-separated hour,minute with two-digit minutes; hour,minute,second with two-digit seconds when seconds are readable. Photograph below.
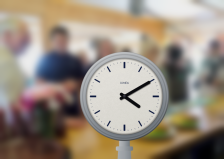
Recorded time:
4,10
